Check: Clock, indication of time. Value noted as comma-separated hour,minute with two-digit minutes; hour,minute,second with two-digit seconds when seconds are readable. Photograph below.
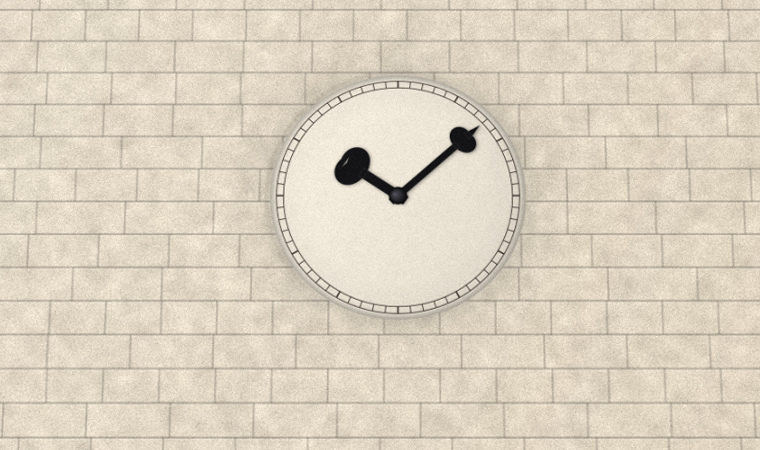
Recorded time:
10,08
